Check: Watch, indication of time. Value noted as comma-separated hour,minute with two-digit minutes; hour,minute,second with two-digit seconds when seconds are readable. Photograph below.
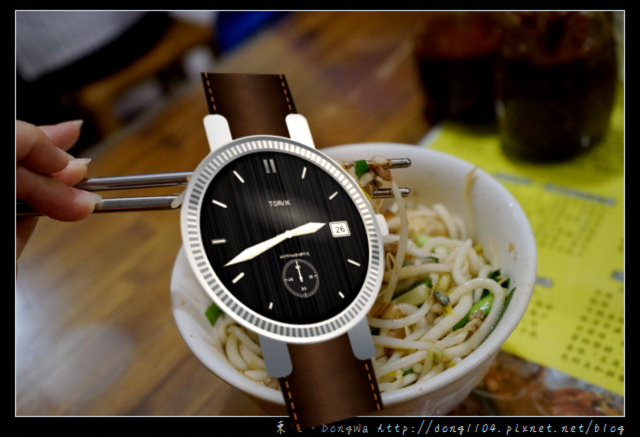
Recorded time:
2,42
